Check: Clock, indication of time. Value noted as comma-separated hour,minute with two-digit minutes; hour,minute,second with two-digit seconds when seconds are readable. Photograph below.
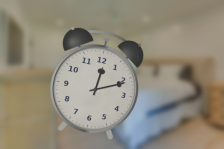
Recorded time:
12,11
